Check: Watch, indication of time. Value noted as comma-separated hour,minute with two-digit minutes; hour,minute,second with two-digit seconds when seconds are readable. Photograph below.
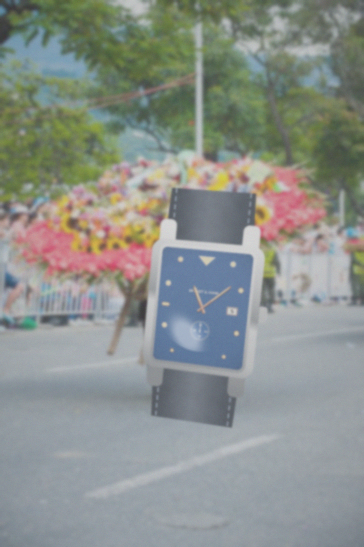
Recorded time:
11,08
